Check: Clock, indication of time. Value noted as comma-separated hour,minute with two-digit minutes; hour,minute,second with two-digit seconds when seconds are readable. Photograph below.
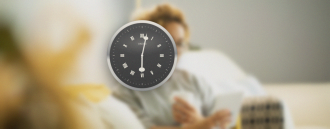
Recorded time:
6,02
